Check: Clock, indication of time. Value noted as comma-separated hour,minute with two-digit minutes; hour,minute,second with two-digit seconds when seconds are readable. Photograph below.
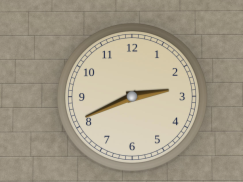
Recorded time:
2,41
